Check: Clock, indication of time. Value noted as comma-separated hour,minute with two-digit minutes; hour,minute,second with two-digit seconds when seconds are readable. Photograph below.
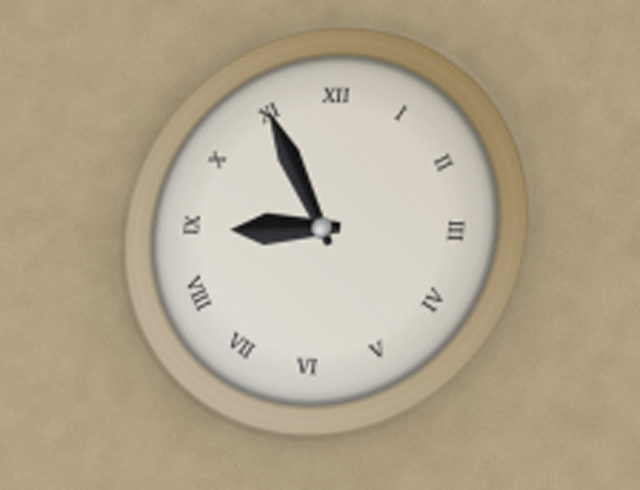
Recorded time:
8,55
